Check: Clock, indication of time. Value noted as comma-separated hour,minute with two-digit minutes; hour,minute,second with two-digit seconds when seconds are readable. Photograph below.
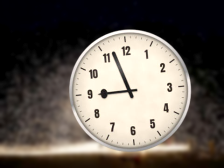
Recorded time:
8,57
